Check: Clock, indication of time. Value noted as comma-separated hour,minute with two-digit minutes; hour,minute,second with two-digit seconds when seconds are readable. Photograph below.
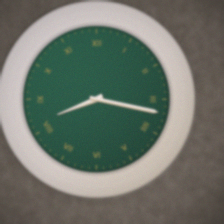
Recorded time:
8,17
